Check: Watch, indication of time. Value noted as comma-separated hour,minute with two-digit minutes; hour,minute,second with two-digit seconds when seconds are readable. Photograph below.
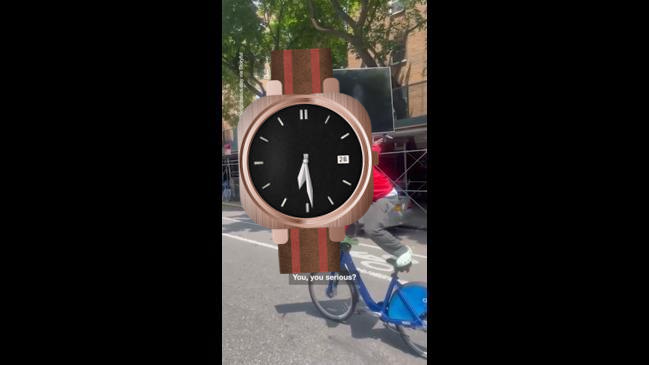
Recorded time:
6,29
